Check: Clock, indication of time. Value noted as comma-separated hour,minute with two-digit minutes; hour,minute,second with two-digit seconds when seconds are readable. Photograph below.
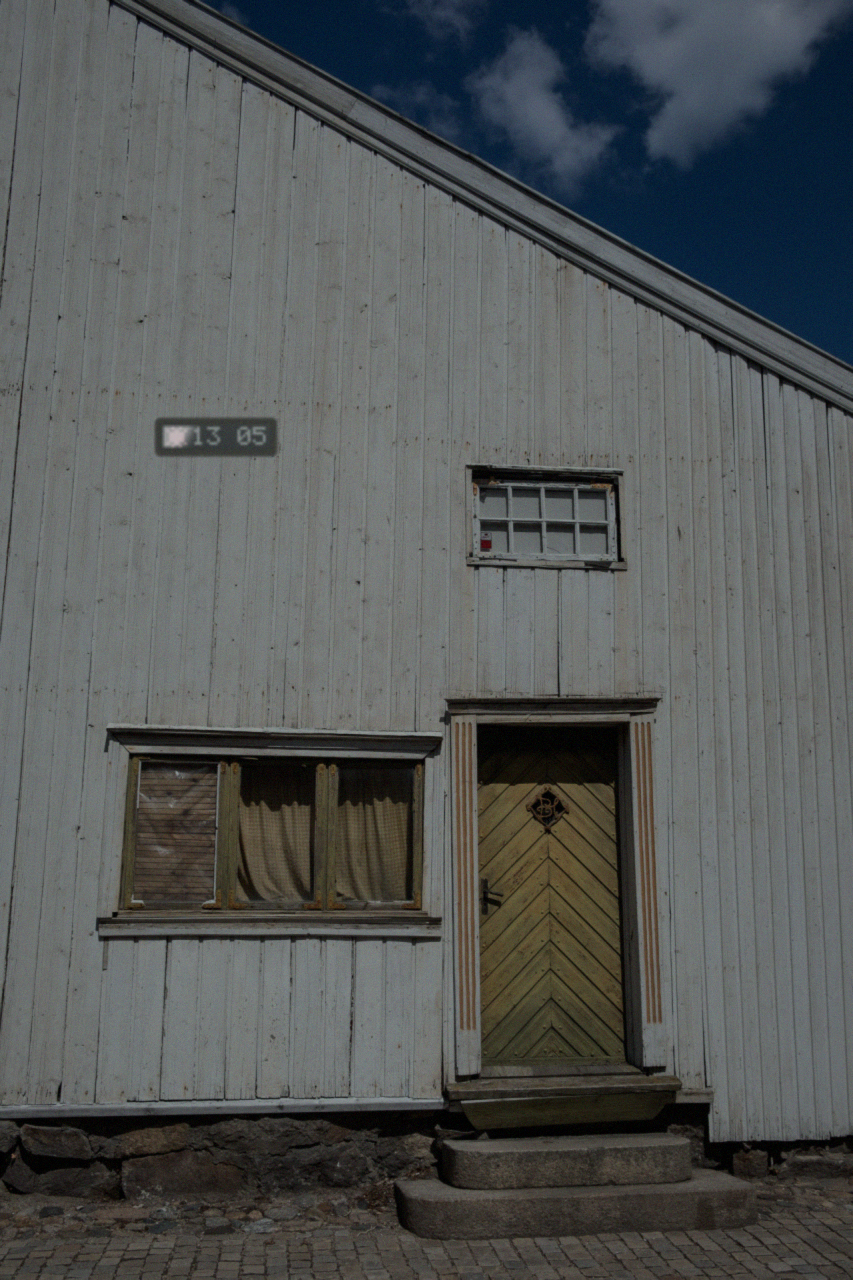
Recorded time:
13,05
